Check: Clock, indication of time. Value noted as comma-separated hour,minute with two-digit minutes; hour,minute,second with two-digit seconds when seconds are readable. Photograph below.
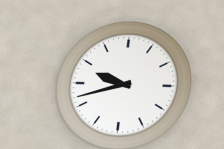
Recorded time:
9,42
